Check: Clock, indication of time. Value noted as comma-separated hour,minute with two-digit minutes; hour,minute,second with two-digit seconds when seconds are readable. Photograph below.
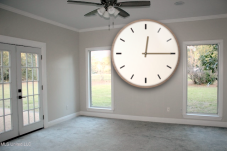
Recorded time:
12,15
